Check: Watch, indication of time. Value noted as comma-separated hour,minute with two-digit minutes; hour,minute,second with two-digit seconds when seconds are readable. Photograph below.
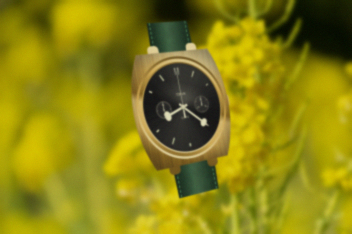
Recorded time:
8,22
